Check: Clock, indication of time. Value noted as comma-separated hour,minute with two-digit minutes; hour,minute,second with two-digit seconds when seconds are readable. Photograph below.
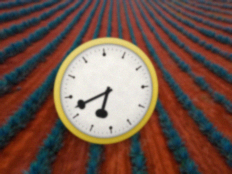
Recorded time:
6,42
